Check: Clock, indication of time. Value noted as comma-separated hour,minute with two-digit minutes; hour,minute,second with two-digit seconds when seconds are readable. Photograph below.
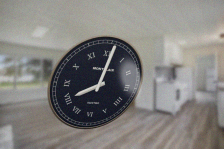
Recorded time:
8,01
